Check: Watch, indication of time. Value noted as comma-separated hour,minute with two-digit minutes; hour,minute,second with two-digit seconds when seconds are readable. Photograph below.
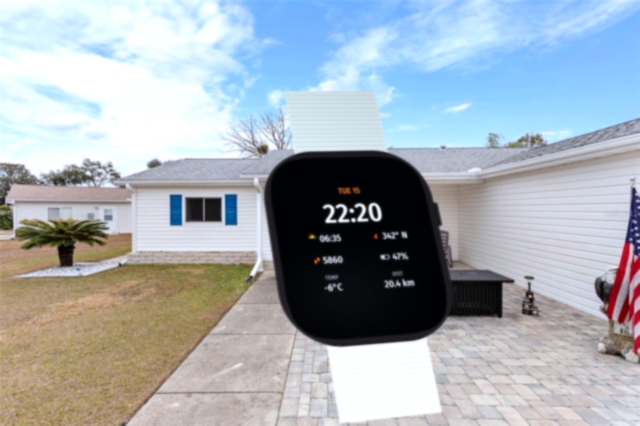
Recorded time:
22,20
